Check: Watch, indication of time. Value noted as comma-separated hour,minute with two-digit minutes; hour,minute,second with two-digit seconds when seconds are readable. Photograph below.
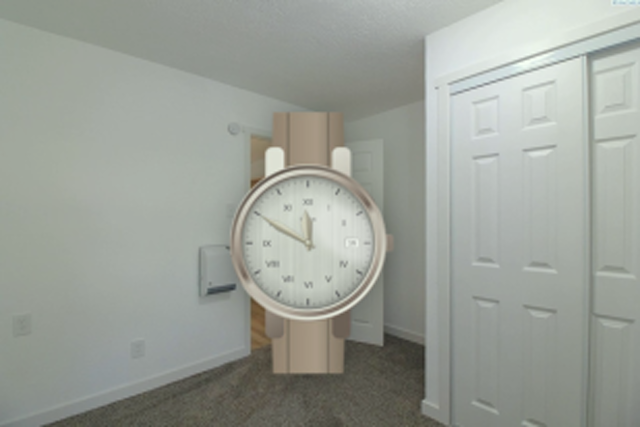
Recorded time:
11,50
